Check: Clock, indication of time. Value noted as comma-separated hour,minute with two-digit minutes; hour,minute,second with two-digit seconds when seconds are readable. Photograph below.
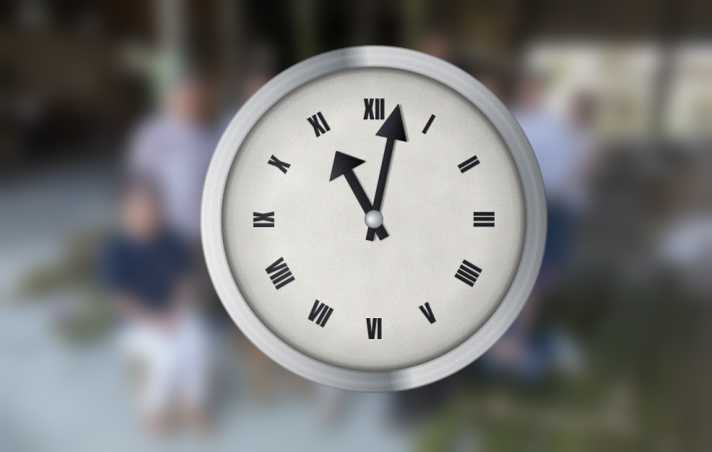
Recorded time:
11,02
